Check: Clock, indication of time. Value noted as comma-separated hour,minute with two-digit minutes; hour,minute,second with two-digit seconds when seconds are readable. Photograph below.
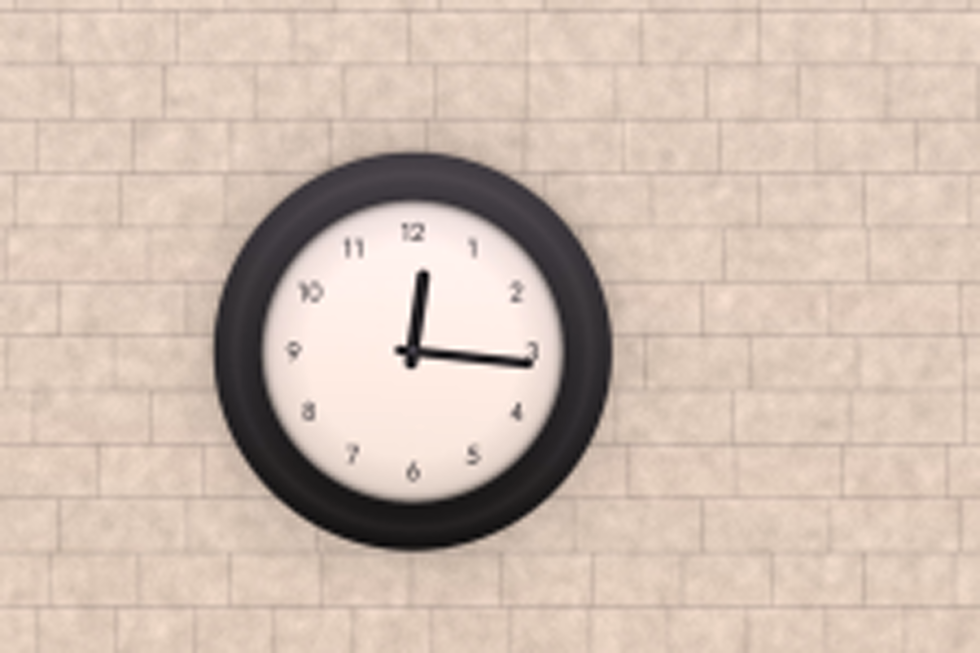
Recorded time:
12,16
